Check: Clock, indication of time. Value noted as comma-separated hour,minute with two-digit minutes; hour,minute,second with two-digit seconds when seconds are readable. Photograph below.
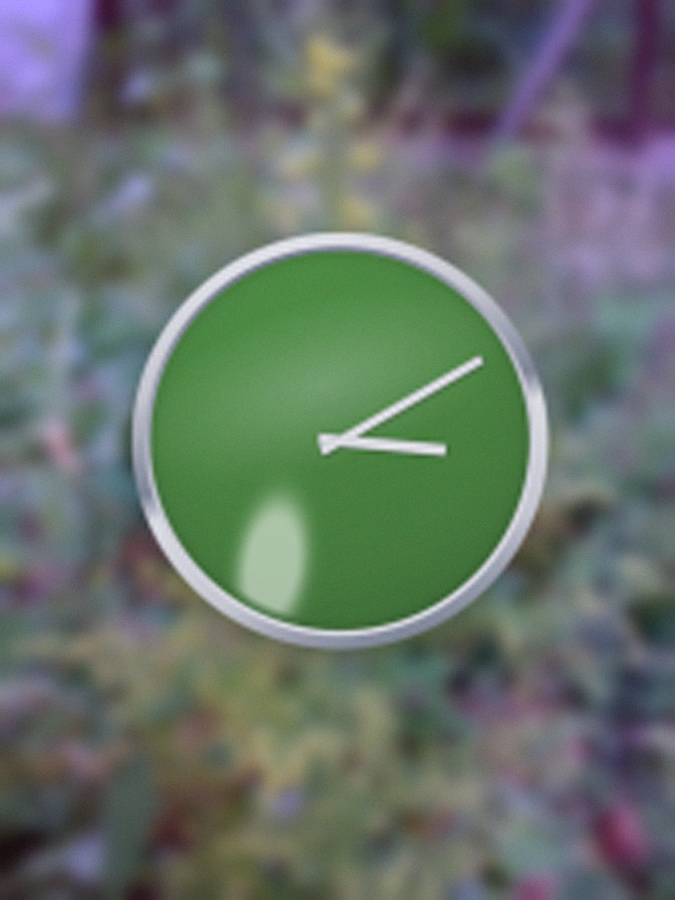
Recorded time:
3,10
